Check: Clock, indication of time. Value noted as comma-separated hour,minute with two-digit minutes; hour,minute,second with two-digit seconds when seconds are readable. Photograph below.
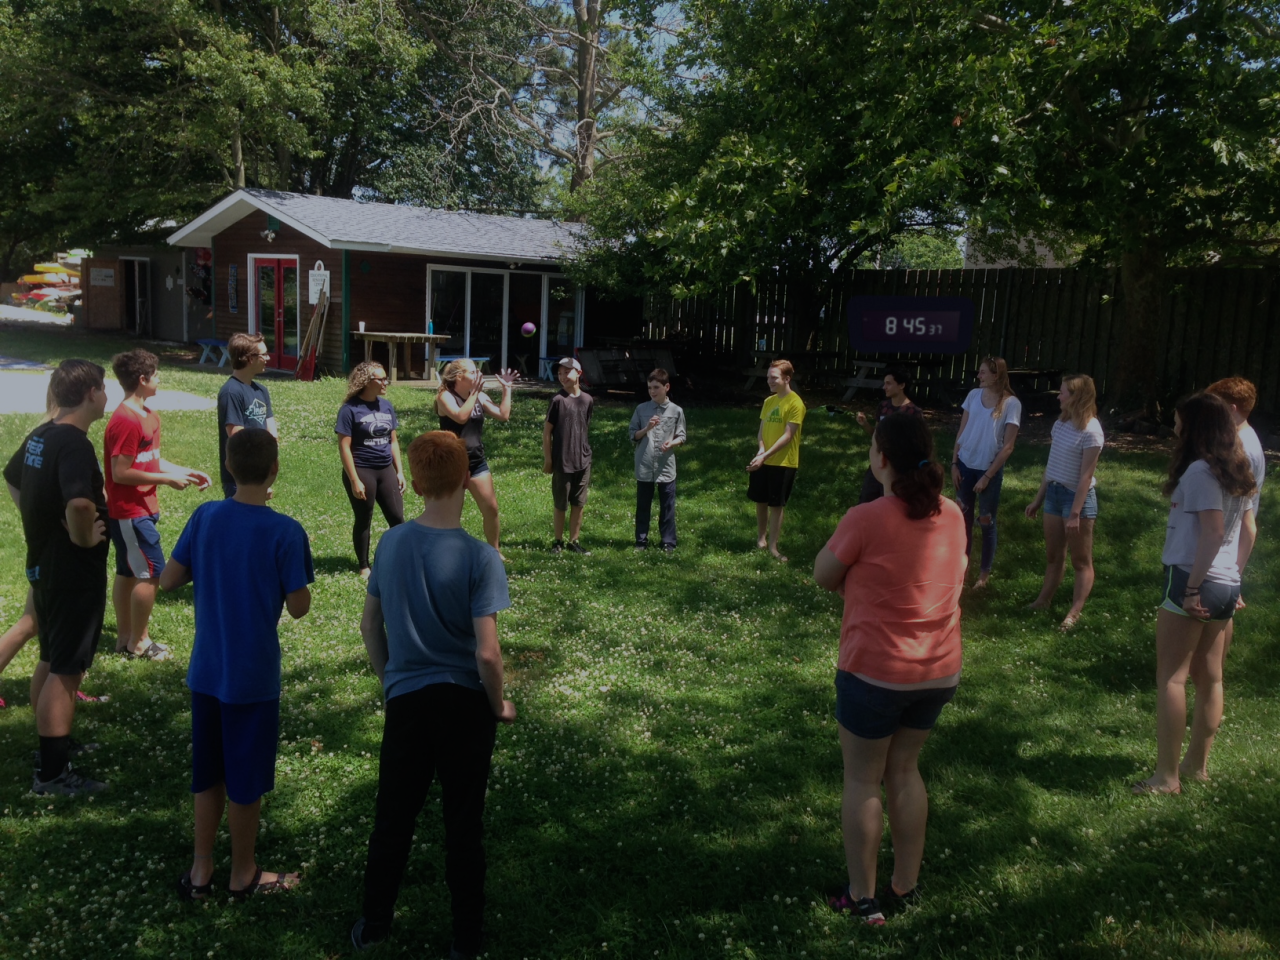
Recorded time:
8,45
